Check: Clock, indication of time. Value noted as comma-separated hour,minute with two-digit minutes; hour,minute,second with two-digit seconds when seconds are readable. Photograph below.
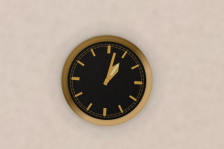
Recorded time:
1,02
